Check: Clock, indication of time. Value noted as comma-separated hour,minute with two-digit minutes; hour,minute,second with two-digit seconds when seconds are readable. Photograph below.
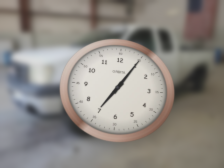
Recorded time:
7,05
